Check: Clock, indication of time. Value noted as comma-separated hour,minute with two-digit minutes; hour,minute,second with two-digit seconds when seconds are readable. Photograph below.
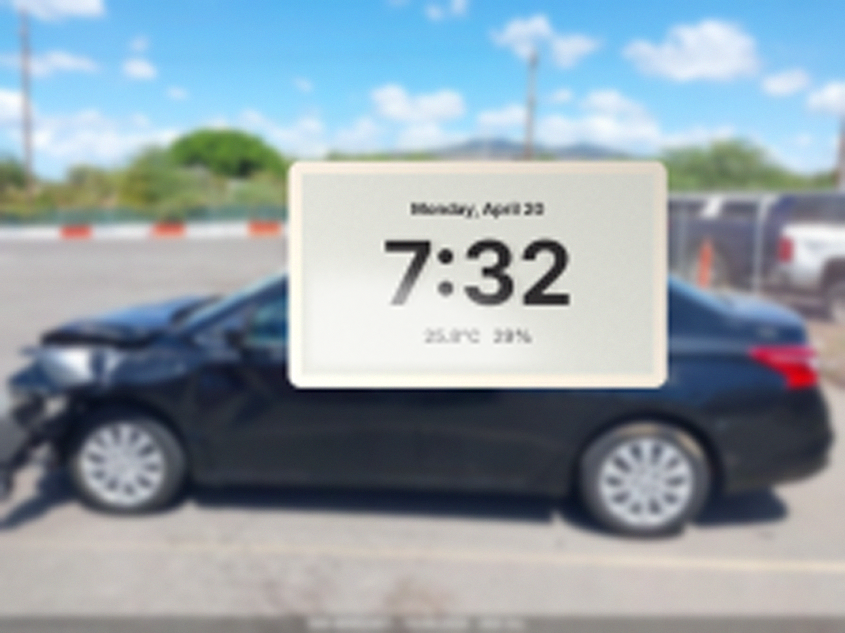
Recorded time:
7,32
